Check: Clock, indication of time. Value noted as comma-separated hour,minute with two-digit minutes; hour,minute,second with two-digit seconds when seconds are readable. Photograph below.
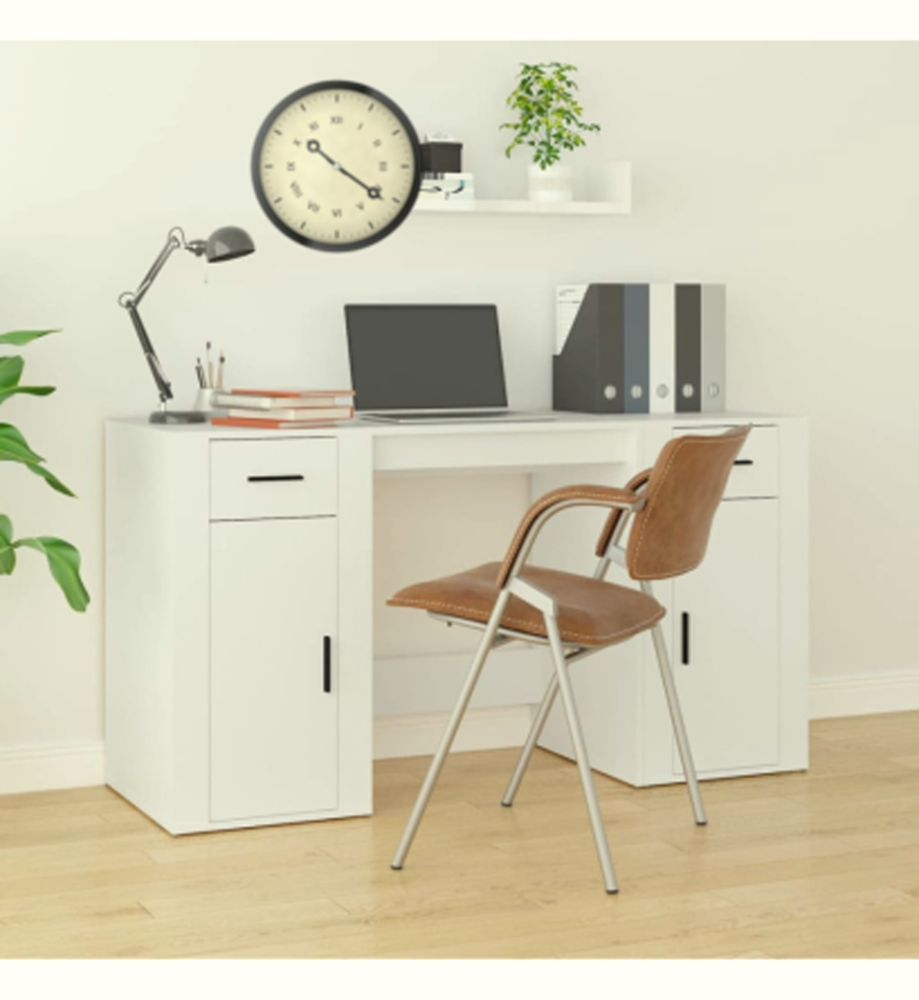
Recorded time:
10,21
